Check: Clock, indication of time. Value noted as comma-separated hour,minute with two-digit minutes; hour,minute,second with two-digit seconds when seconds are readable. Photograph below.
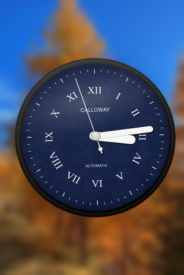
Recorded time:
3,13,57
